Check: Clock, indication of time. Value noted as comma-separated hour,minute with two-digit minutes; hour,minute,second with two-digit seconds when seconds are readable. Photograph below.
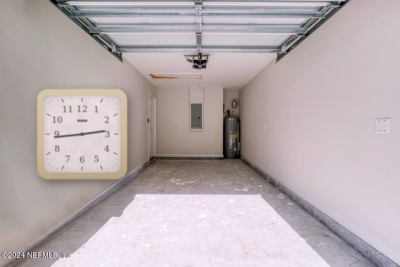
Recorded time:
2,44
